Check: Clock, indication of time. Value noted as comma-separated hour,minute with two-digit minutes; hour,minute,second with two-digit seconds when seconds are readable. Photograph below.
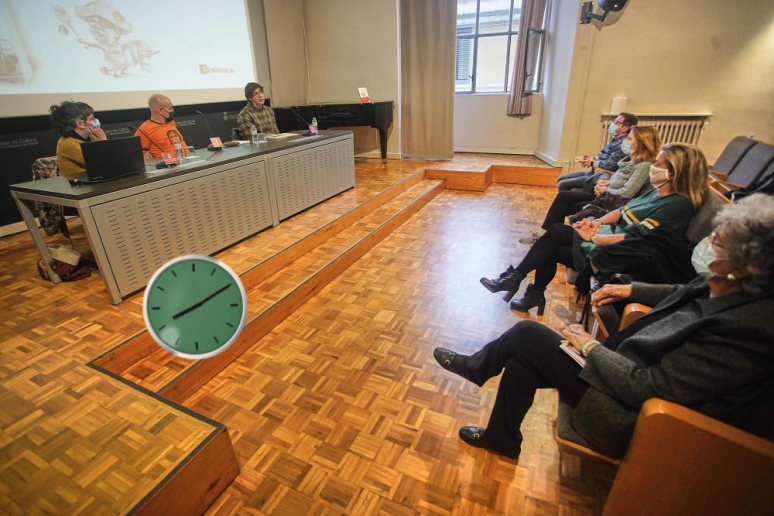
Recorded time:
8,10
